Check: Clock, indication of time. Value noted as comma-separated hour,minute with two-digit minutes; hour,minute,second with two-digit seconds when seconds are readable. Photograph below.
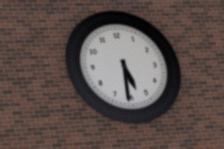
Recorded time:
5,31
